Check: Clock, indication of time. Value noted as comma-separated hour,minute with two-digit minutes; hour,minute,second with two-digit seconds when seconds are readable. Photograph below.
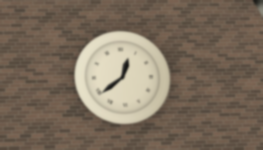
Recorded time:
12,39
